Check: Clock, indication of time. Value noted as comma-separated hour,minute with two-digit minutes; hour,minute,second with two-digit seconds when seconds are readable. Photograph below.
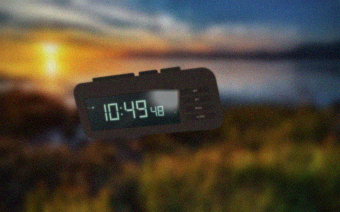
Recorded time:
10,49,48
